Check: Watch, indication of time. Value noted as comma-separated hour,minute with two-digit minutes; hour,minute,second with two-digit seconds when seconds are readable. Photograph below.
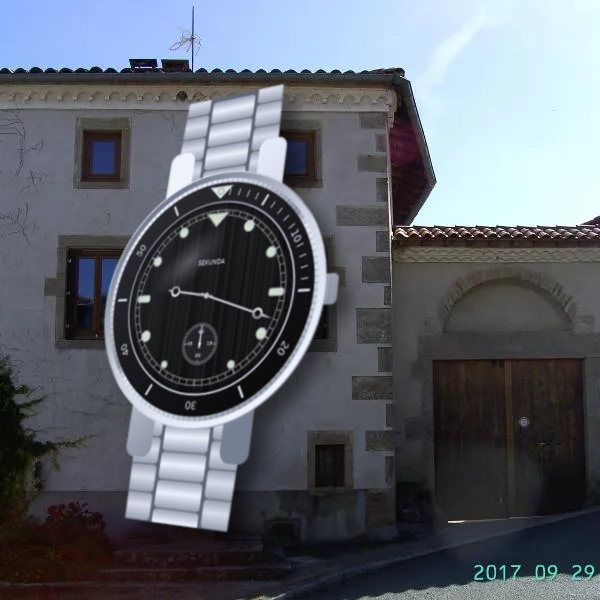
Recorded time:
9,18
